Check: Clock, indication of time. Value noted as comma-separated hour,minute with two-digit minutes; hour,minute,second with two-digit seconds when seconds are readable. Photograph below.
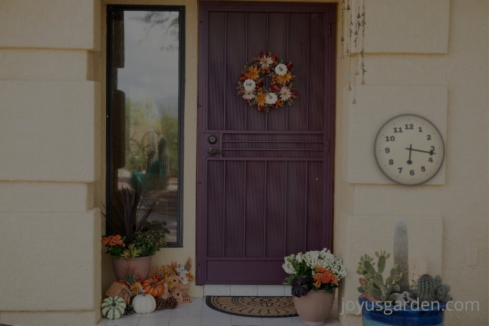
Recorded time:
6,17
